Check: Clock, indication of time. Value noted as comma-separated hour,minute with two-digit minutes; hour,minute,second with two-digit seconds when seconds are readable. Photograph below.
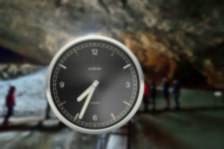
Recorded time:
7,34
